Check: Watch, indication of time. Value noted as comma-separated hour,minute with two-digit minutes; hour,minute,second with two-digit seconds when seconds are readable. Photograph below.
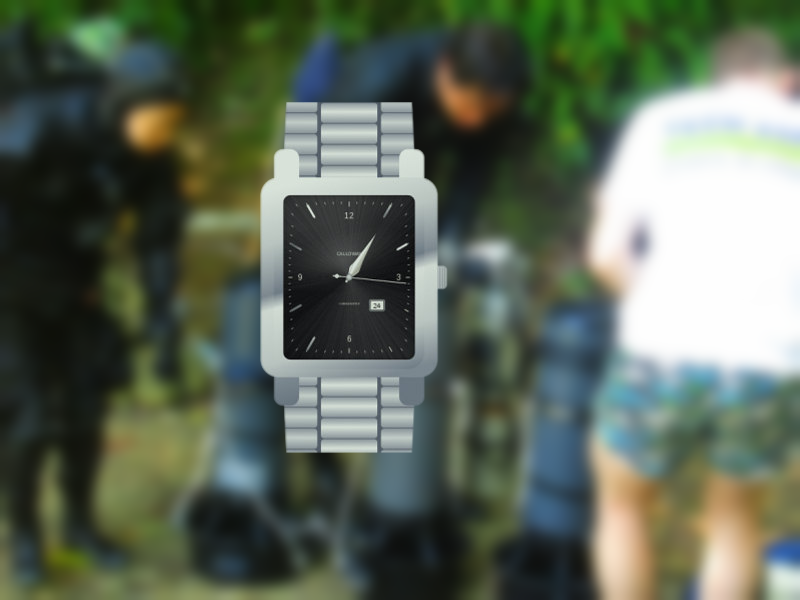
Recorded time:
1,05,16
